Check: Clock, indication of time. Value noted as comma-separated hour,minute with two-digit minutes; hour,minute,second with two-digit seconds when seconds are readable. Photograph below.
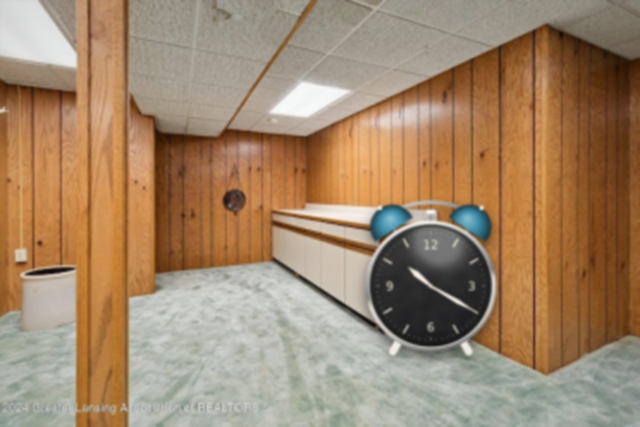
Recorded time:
10,20
